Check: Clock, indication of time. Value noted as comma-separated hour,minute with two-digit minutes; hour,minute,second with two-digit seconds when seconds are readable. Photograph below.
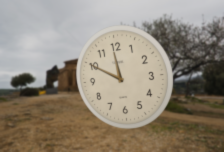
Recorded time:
11,50
